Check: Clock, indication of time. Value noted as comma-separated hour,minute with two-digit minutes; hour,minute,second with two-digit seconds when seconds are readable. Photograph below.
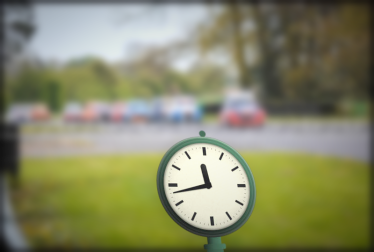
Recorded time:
11,43
